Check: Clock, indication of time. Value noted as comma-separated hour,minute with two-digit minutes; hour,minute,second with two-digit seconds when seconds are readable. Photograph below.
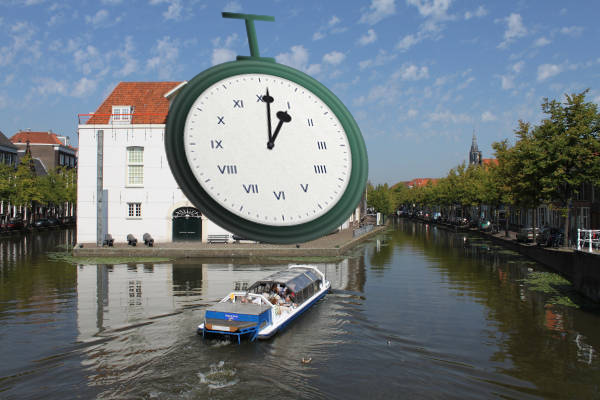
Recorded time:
1,01
